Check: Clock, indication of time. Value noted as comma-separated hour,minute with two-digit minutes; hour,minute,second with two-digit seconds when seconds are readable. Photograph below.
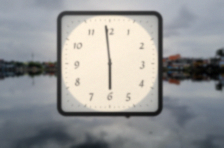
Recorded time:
5,59
